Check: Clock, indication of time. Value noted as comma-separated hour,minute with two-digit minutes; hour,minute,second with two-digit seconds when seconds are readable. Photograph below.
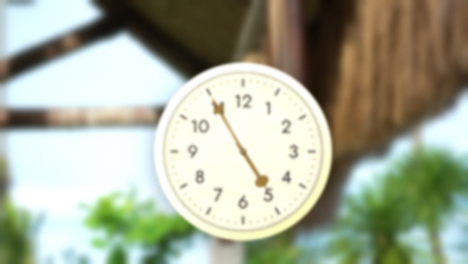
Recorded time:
4,55
